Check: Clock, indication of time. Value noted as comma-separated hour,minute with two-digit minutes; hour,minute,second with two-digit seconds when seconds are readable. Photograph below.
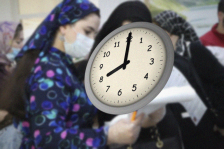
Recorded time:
8,00
